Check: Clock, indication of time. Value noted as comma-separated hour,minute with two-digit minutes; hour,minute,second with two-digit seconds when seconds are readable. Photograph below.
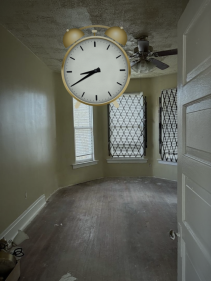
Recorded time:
8,40
